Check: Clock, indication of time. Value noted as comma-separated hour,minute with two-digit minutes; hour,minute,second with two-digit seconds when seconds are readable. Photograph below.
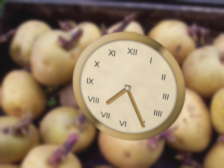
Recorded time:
7,25
